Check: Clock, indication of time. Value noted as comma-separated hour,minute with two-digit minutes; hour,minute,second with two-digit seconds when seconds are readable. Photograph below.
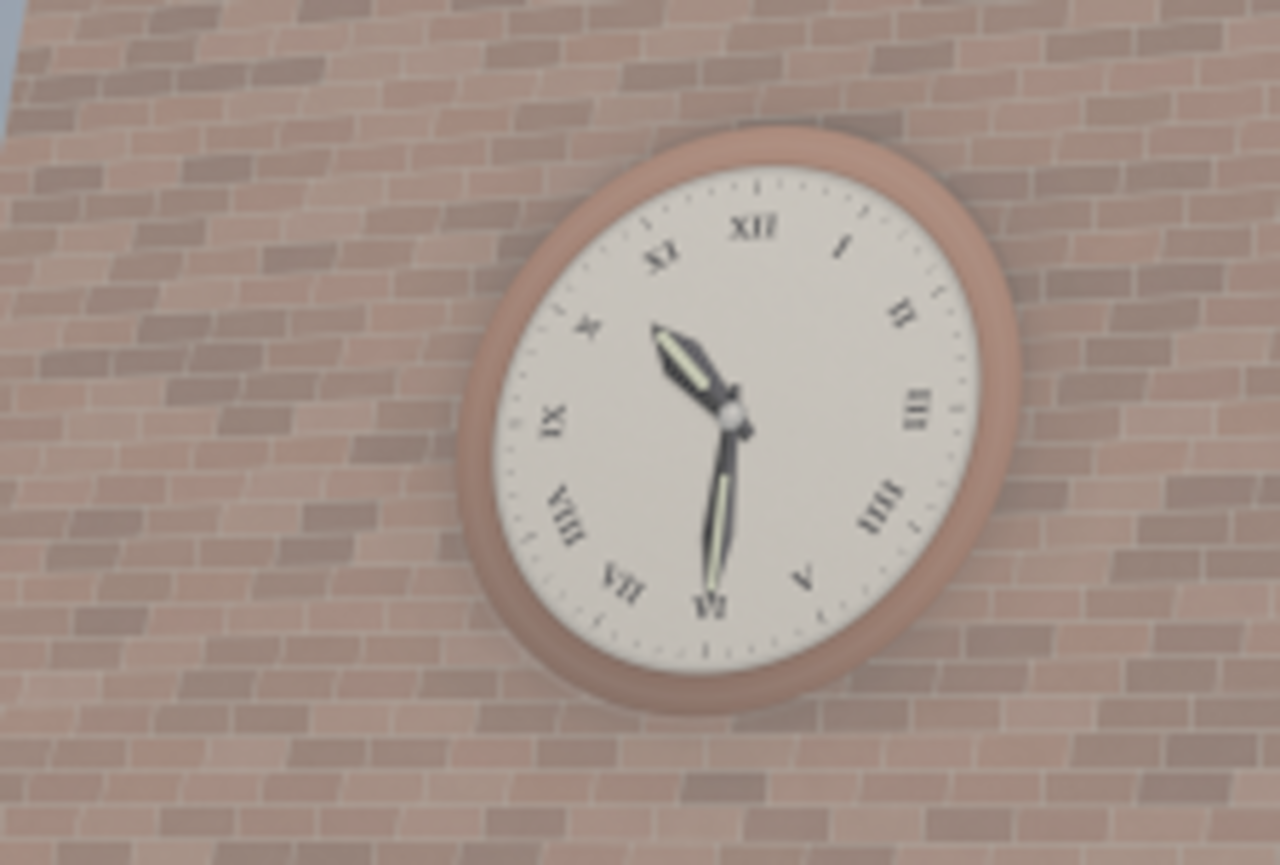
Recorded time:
10,30
